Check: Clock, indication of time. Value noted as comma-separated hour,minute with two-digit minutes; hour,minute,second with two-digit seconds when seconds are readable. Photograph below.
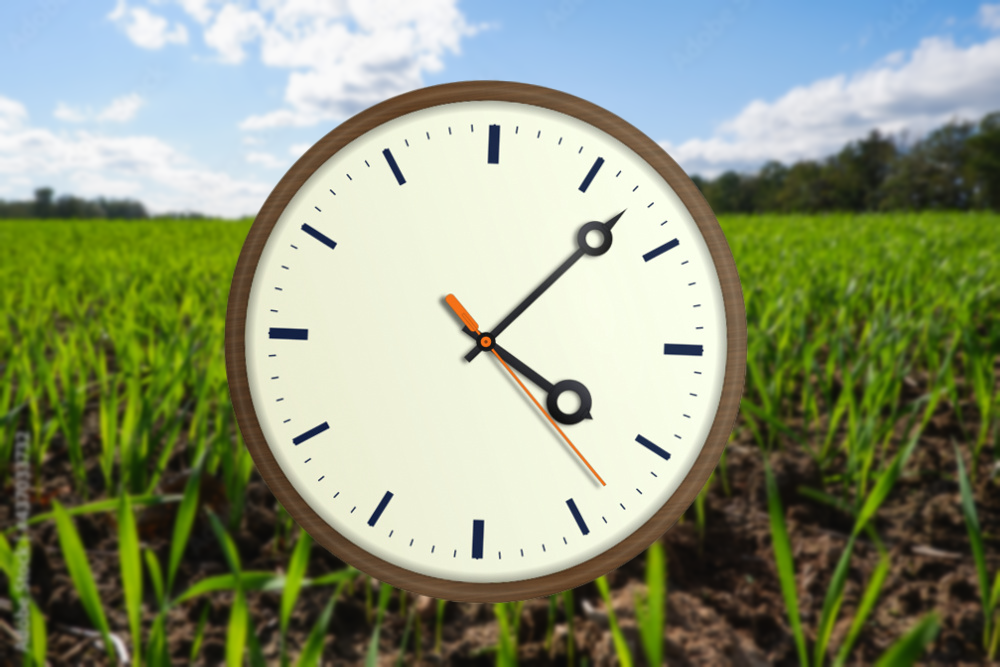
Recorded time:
4,07,23
